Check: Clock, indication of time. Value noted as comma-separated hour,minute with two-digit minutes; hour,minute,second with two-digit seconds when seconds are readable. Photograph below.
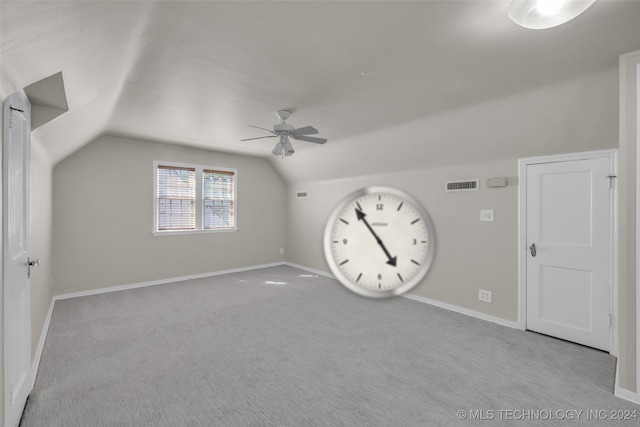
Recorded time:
4,54
